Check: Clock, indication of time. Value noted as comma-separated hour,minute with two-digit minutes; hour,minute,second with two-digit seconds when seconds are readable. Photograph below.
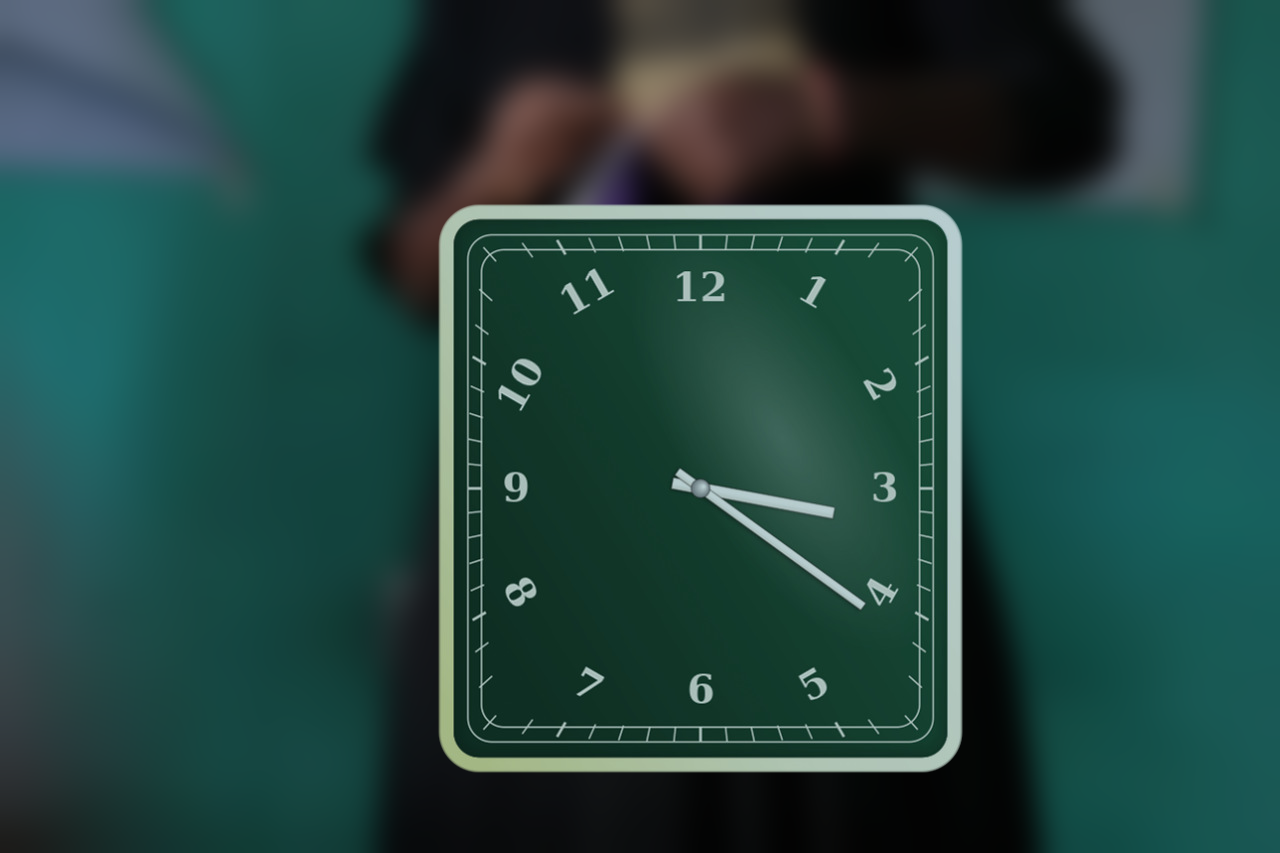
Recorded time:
3,21
